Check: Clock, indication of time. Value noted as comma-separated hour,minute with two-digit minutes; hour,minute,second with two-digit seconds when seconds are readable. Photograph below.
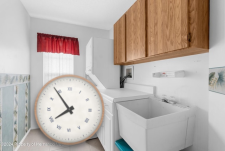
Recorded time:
7,54
